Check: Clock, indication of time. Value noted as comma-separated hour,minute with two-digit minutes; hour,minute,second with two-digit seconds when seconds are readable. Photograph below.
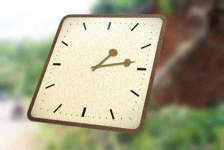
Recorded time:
1,13
